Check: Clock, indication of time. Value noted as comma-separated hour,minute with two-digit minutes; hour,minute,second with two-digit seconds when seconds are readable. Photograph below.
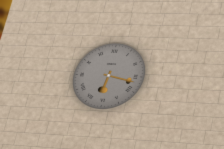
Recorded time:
6,17
